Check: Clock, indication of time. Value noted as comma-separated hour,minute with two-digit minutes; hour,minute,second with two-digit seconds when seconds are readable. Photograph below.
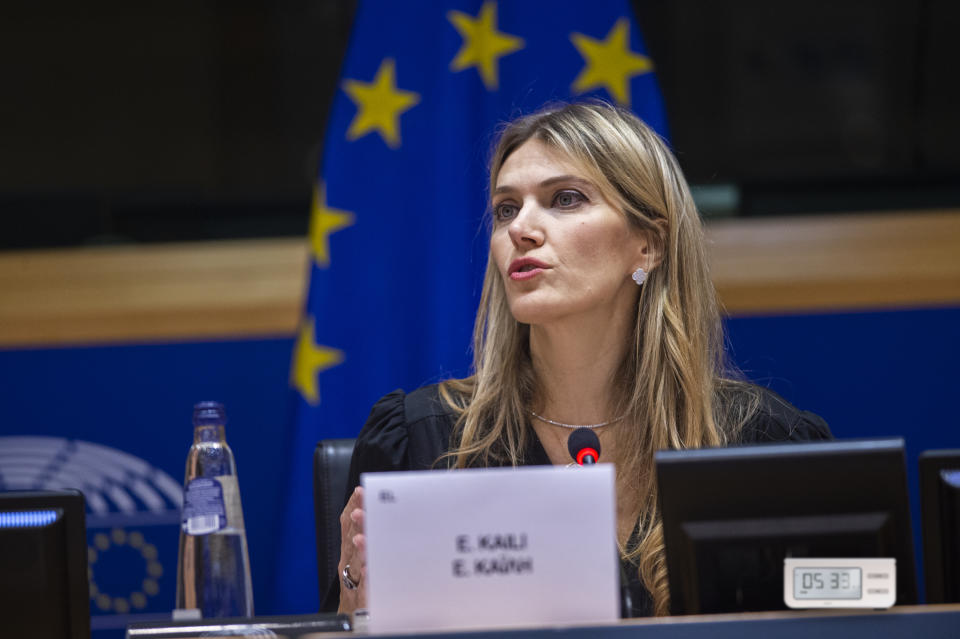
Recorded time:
5,33
